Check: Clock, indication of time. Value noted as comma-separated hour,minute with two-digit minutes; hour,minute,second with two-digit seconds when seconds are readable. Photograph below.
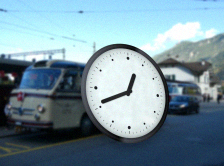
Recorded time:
12,41
